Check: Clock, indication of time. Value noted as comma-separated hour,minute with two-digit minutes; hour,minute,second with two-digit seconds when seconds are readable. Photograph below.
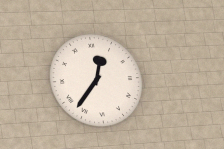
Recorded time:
12,37
